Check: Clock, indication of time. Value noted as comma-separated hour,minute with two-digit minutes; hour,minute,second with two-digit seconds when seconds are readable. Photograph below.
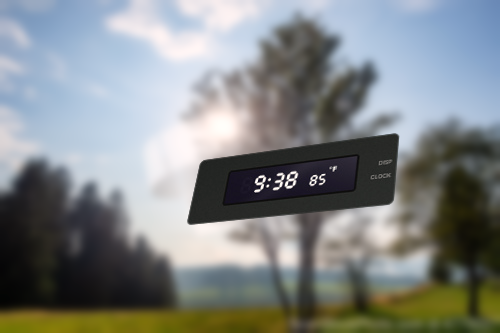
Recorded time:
9,38
